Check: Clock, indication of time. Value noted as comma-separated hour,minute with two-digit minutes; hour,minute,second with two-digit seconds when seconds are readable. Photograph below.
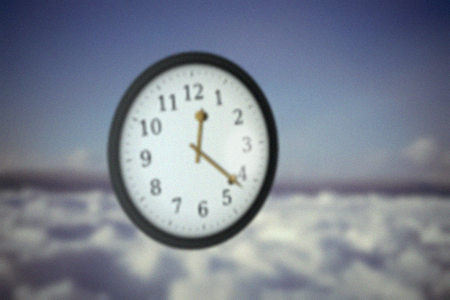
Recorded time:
12,22
